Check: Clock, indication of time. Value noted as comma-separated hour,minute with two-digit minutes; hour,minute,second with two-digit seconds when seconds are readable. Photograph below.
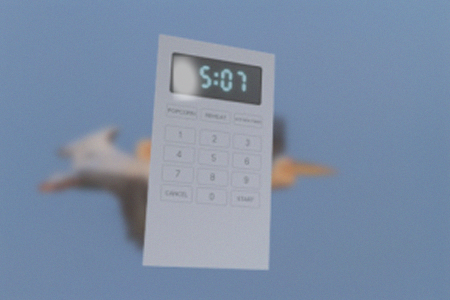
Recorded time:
5,07
